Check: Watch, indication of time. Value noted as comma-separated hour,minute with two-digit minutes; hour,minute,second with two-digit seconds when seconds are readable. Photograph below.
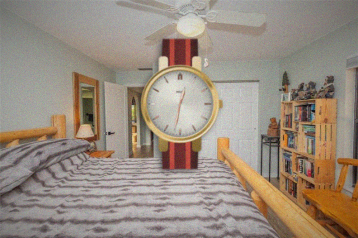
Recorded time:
12,32
